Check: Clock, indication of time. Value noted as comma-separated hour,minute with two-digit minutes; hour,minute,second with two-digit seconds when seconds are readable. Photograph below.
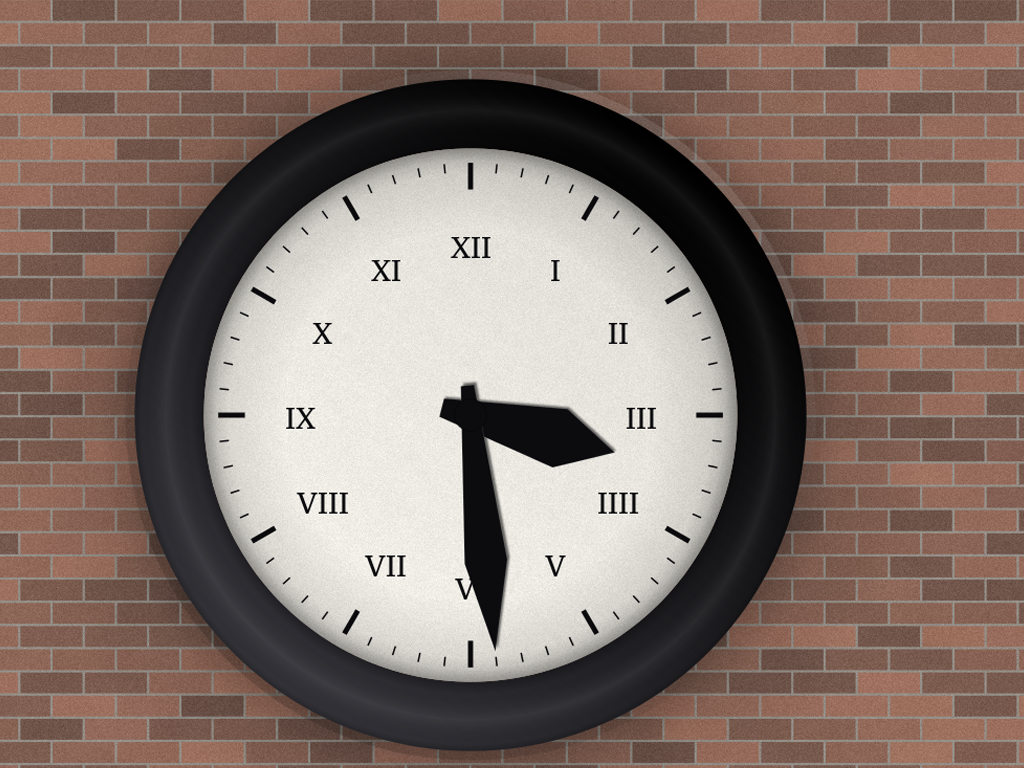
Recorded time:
3,29
